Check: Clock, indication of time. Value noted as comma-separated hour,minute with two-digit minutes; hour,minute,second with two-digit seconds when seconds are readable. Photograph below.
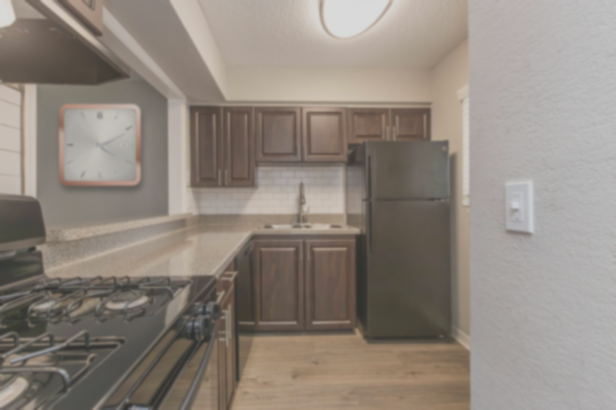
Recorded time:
4,11
